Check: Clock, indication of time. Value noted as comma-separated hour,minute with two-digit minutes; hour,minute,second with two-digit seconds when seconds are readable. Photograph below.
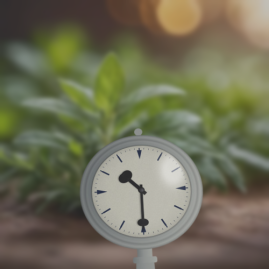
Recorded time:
10,30
